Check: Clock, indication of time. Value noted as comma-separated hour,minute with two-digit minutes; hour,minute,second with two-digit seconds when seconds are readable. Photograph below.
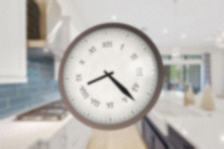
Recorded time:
8,23
